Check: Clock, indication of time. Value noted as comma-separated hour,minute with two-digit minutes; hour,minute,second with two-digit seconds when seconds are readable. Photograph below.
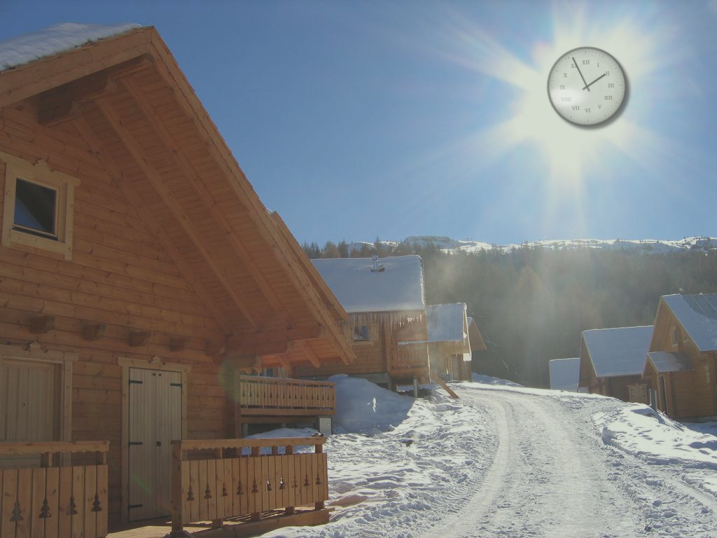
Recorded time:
1,56
